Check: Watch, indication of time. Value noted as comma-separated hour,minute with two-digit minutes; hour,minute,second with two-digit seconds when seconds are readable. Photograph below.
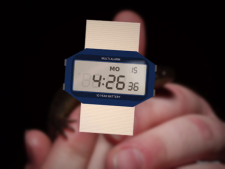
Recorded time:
4,26,36
